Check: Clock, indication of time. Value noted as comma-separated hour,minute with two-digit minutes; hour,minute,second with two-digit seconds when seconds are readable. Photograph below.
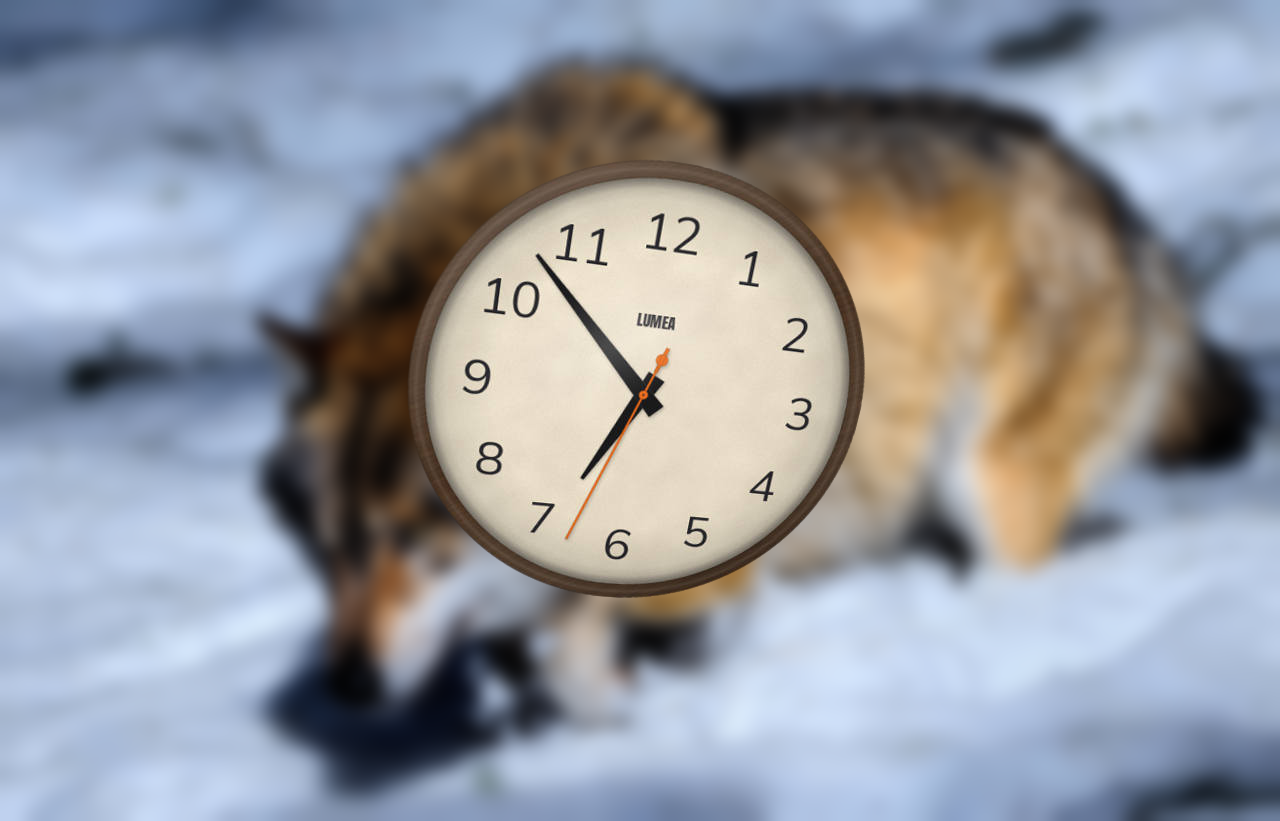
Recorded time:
6,52,33
